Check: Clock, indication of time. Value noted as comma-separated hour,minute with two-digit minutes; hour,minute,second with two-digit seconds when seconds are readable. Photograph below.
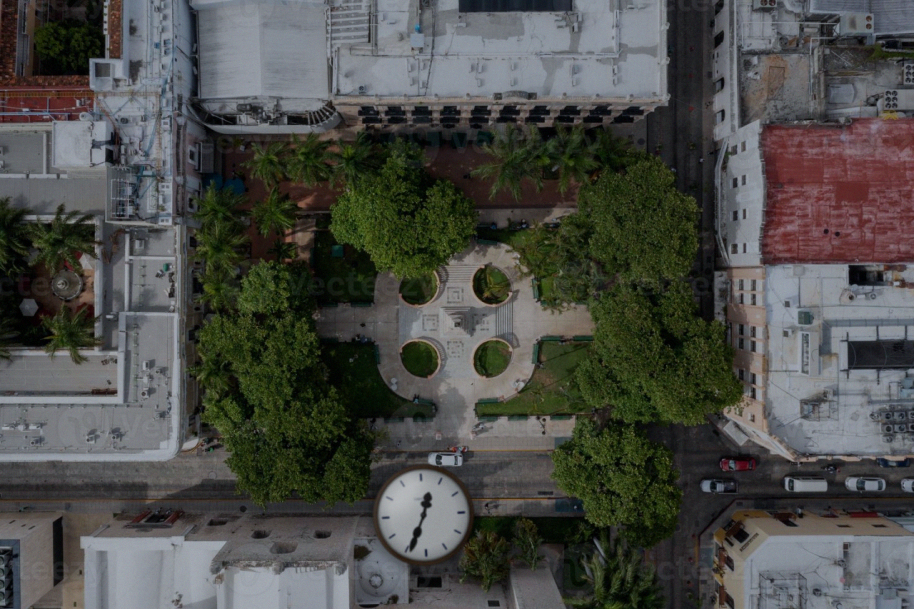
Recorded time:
12,34
